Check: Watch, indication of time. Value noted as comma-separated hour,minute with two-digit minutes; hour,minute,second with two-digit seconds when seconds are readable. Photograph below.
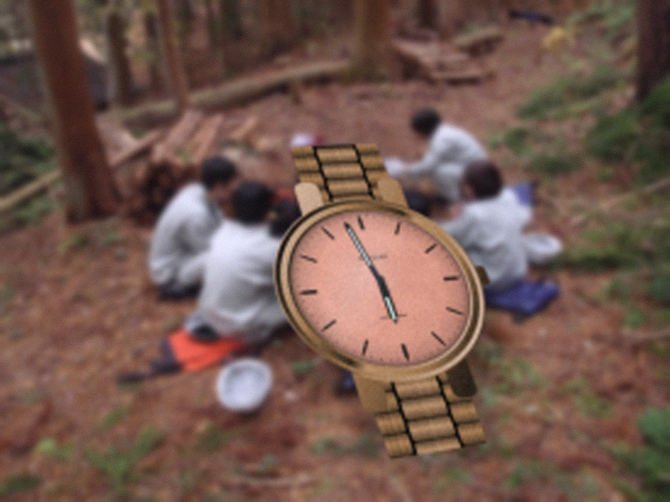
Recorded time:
5,58
